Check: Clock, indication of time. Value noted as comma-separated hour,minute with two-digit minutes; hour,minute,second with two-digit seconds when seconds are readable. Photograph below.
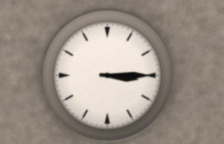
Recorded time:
3,15
